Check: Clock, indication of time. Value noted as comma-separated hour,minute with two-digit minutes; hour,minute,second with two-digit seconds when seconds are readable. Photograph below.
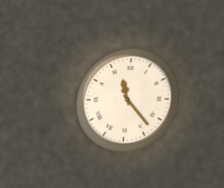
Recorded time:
11,23
